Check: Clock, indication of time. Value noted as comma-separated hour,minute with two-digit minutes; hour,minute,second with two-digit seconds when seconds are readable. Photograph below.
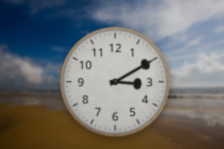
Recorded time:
3,10
